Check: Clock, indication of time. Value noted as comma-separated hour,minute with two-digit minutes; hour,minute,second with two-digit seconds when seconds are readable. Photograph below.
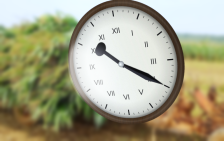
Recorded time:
10,20
